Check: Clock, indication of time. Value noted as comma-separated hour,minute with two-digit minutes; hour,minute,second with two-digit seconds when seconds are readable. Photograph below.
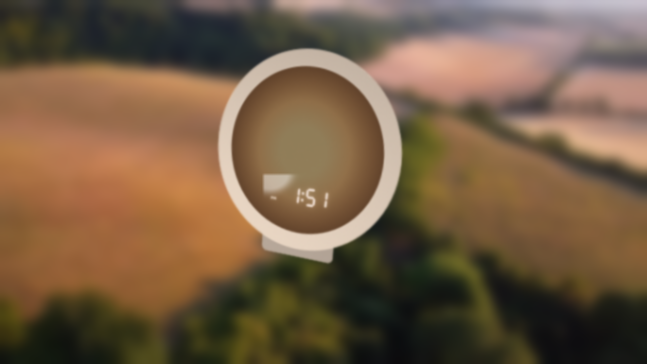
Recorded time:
1,51
